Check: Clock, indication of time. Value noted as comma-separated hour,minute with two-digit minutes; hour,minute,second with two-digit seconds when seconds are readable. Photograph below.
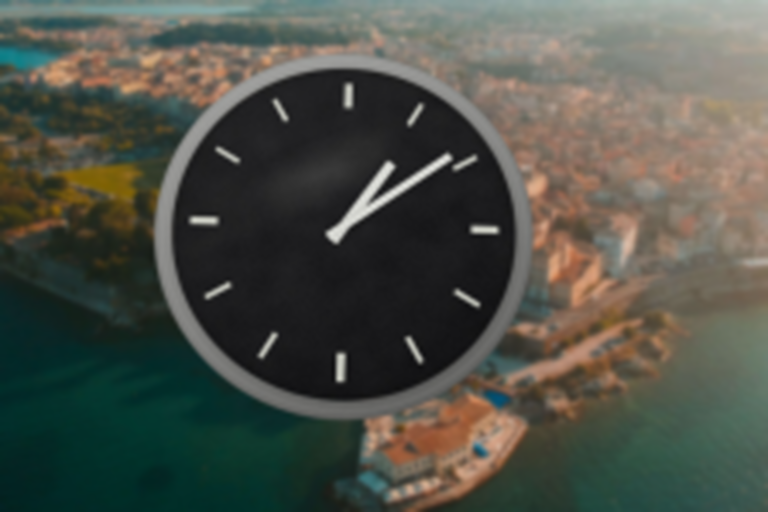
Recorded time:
1,09
